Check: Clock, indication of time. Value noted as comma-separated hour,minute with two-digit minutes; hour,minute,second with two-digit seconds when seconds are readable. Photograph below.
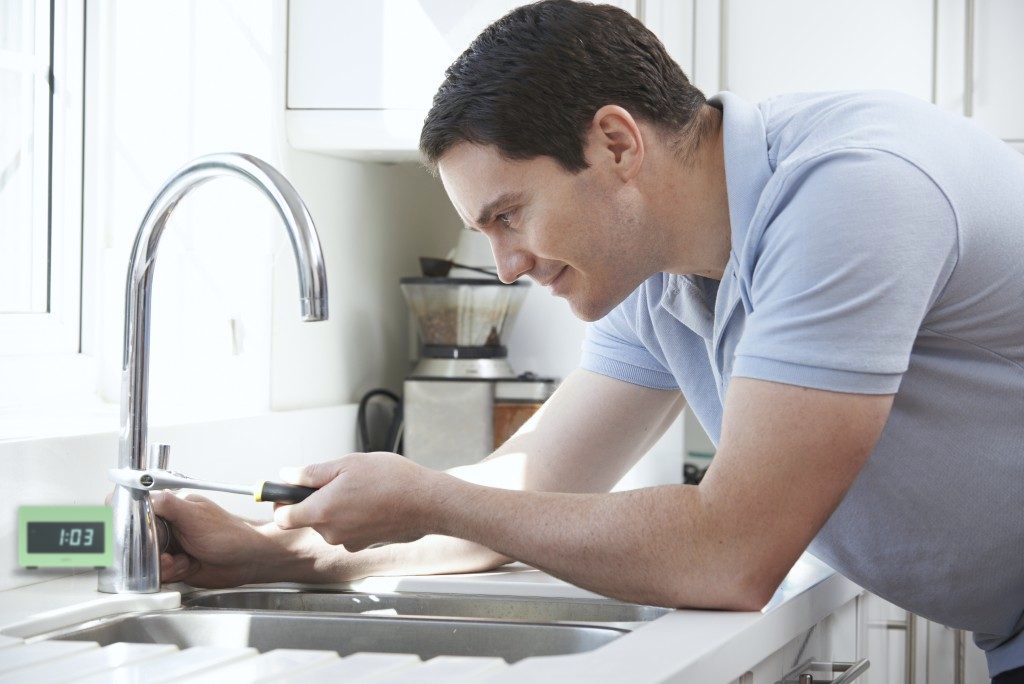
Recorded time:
1,03
